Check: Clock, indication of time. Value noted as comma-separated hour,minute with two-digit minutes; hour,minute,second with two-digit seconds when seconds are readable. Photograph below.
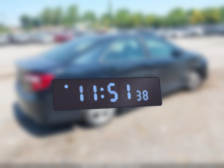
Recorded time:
11,51,38
